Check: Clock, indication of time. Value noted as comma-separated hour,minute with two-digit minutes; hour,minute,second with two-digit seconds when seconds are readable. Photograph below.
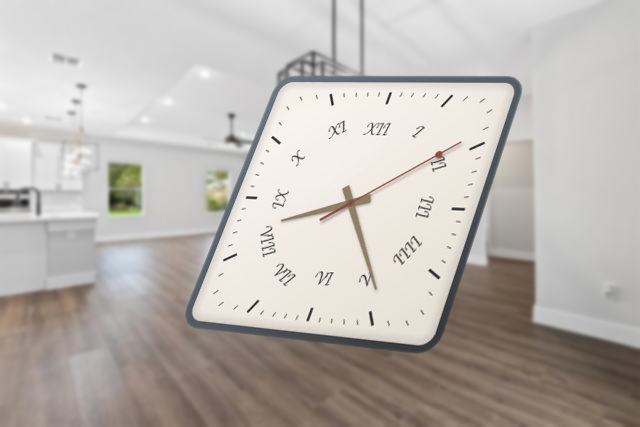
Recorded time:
8,24,09
